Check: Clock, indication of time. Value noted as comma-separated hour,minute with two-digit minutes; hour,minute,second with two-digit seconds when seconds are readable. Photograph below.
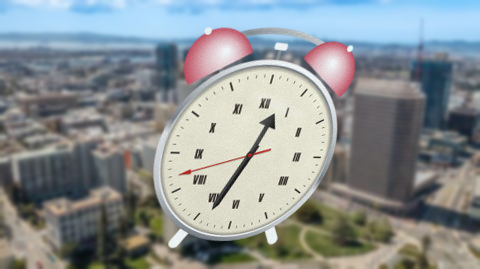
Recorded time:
12,33,42
